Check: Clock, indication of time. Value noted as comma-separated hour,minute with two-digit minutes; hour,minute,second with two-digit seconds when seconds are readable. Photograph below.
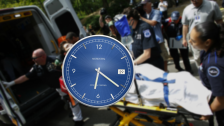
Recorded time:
6,21
